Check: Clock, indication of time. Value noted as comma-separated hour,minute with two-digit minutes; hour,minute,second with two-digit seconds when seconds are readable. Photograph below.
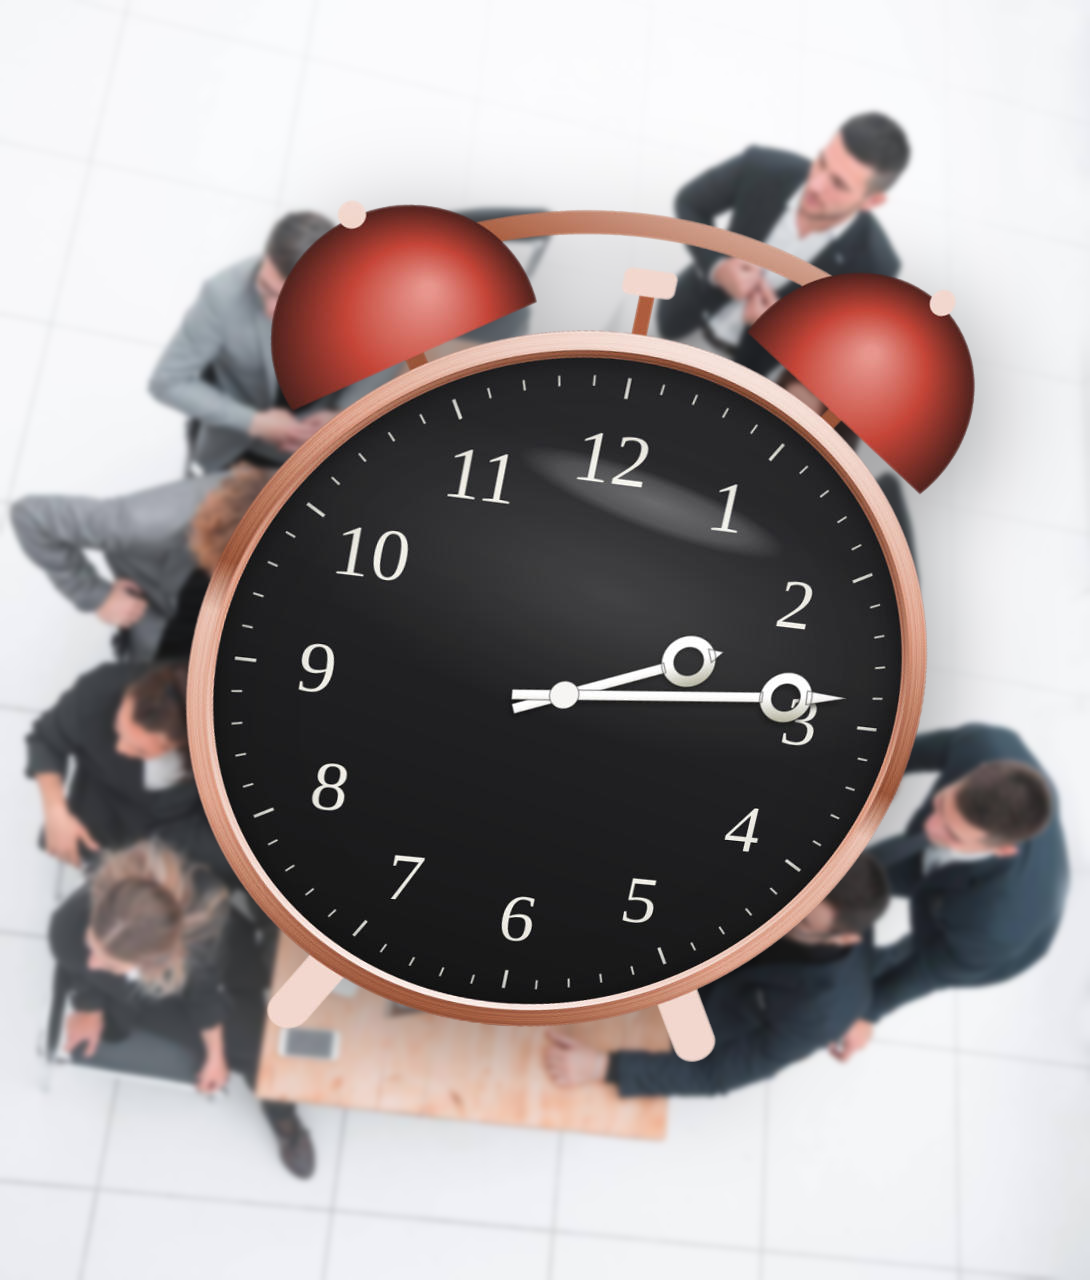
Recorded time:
2,14
